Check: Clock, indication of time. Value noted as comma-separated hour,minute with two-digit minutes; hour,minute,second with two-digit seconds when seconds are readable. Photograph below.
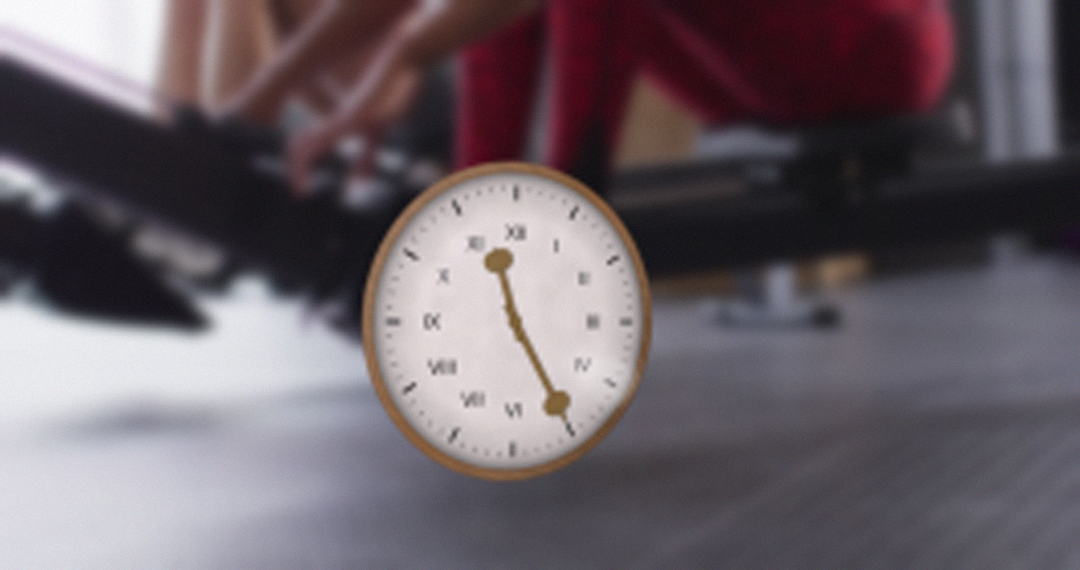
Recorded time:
11,25
